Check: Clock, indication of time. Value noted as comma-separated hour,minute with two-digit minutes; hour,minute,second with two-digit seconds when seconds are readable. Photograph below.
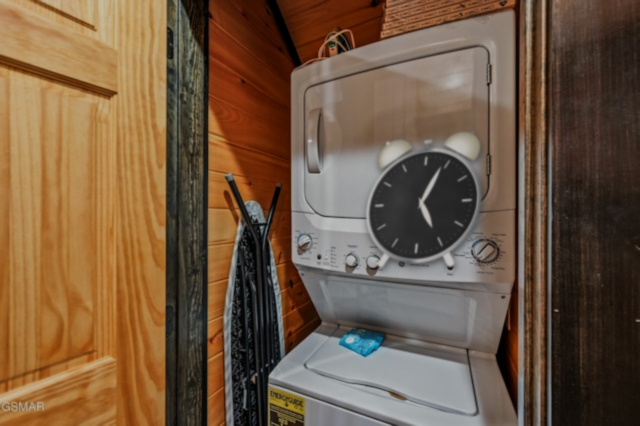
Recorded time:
5,04
